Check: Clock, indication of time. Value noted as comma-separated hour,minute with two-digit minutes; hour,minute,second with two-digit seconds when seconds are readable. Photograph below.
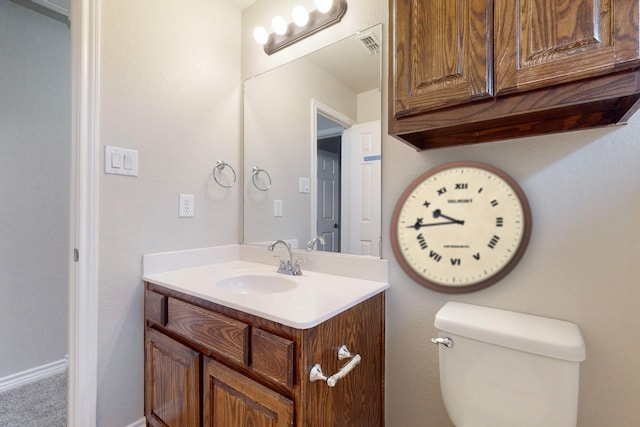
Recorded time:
9,44
